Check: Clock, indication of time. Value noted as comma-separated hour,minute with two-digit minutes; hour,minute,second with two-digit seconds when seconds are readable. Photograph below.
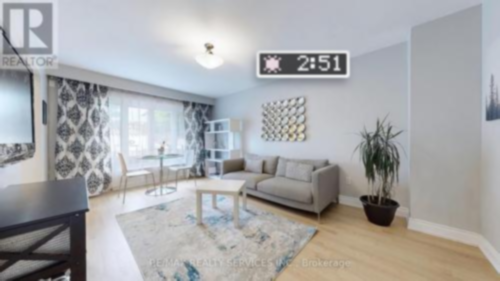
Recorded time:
2,51
